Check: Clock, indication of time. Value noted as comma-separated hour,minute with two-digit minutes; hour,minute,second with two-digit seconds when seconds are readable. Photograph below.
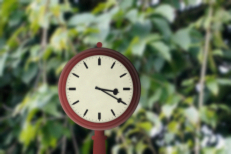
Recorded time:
3,20
